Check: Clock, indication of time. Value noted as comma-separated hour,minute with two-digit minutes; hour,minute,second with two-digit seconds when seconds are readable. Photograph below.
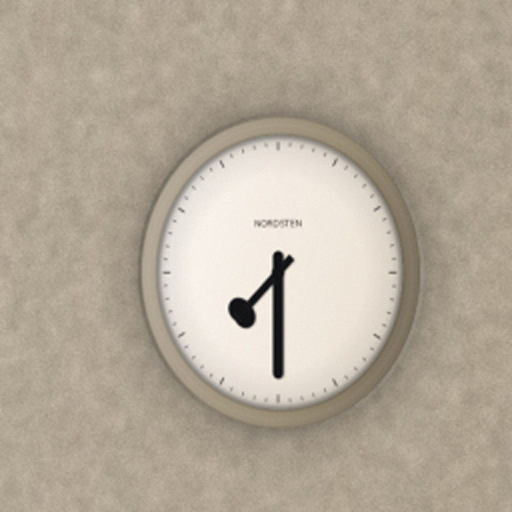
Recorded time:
7,30
